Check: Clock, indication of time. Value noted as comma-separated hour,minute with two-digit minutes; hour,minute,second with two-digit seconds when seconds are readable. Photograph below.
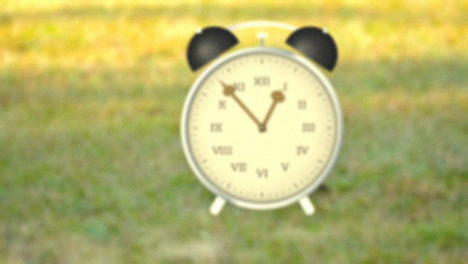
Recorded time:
12,53
